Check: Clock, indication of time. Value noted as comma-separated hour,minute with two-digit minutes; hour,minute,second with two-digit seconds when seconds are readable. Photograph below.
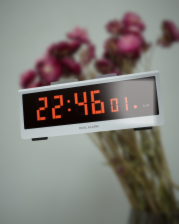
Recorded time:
22,46,01
